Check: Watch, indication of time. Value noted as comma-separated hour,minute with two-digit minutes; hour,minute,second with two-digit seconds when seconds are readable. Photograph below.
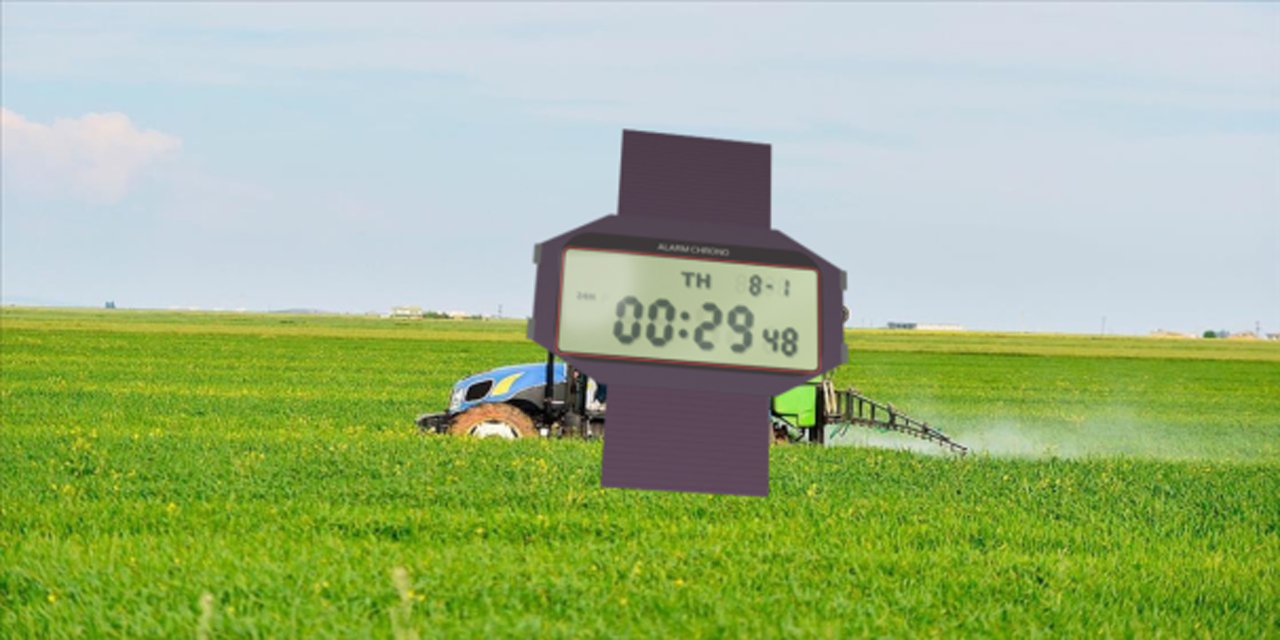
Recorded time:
0,29,48
